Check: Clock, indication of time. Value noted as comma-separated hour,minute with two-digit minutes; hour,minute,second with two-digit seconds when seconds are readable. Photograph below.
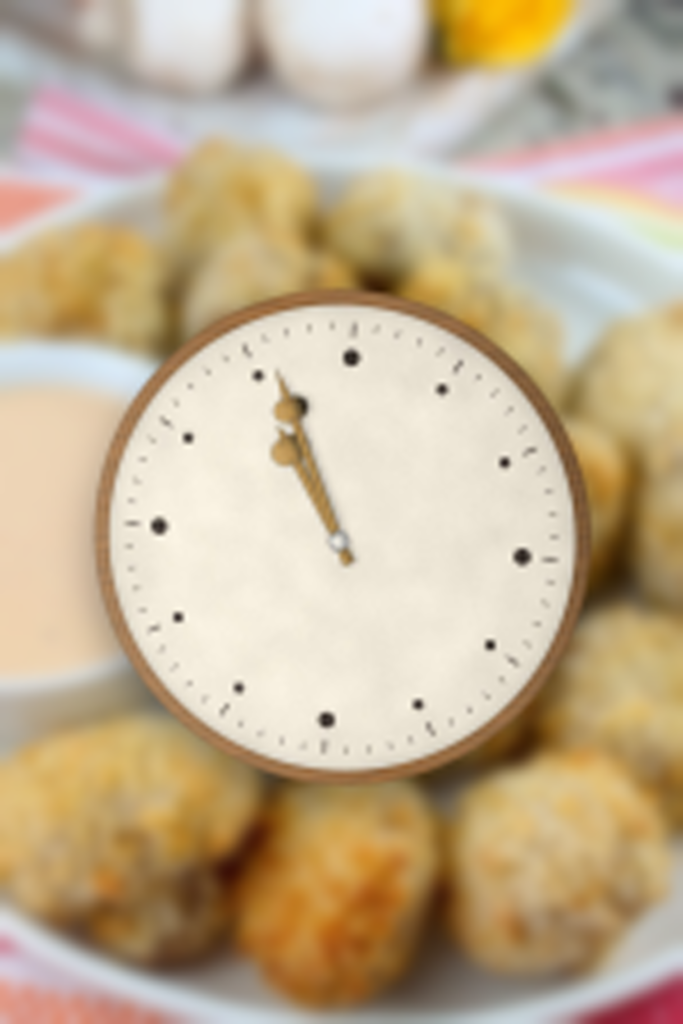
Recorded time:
10,56
